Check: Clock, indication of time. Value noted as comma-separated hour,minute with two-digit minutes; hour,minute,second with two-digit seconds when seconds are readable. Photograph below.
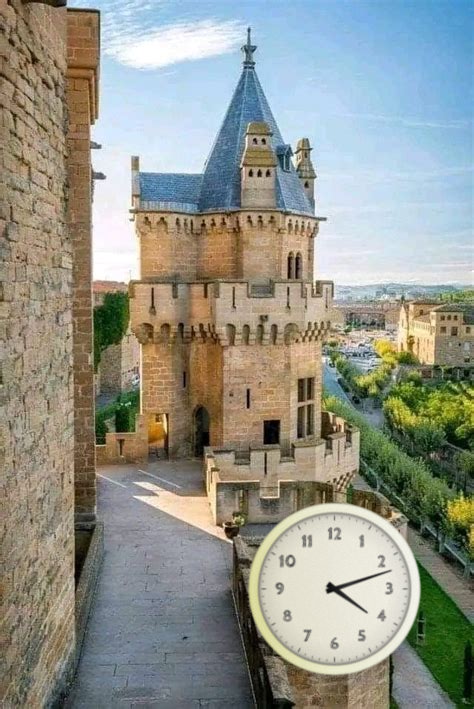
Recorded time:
4,12
